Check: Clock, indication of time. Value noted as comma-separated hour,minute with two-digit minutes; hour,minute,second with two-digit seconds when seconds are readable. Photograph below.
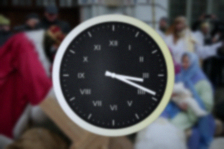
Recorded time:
3,19
